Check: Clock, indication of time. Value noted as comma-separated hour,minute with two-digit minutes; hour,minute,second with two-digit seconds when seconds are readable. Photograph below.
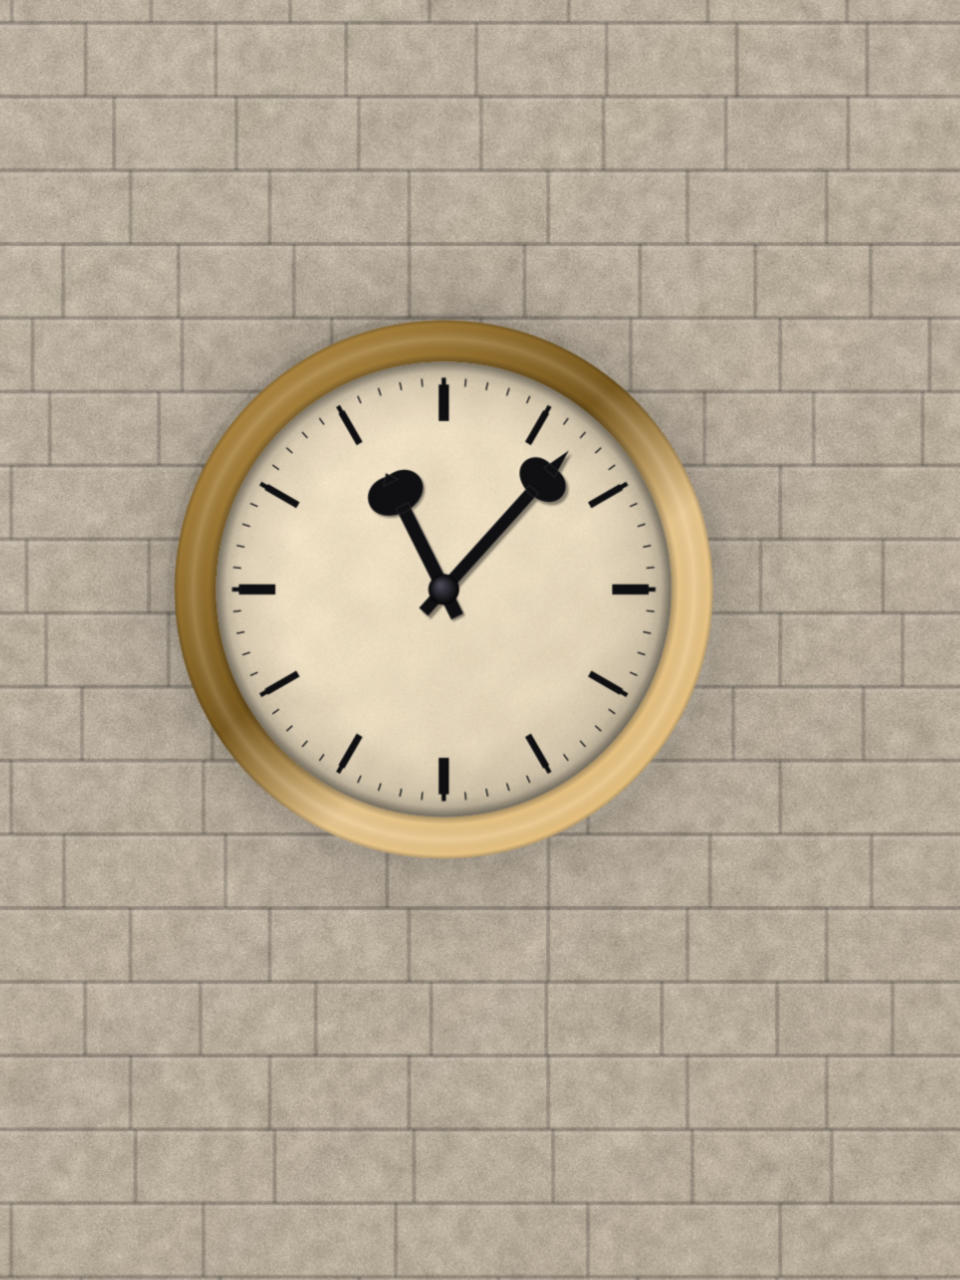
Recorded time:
11,07
